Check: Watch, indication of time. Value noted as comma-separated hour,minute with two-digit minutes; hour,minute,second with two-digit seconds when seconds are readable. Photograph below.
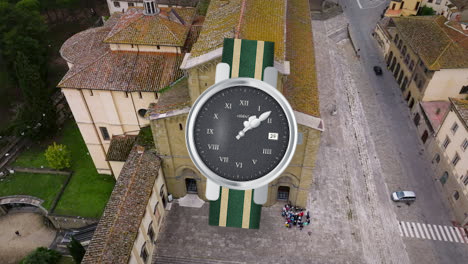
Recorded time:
1,08
